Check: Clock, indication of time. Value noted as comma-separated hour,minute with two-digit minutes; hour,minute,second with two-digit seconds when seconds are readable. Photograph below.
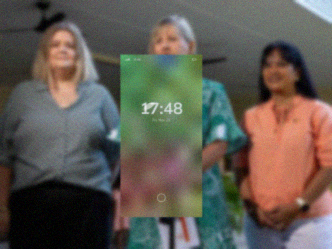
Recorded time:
17,48
